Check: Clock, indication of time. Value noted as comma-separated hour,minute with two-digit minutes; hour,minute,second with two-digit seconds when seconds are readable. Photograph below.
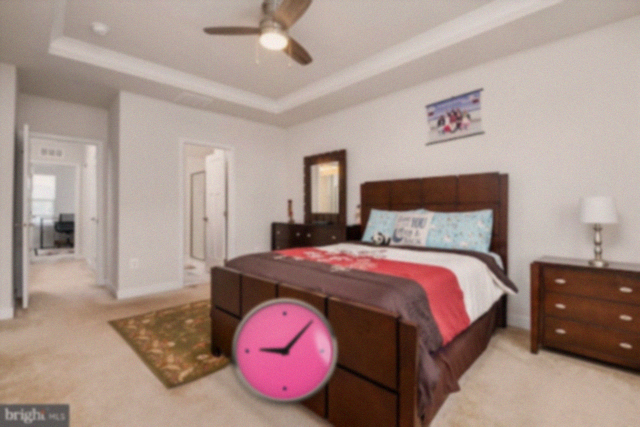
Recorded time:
9,07
